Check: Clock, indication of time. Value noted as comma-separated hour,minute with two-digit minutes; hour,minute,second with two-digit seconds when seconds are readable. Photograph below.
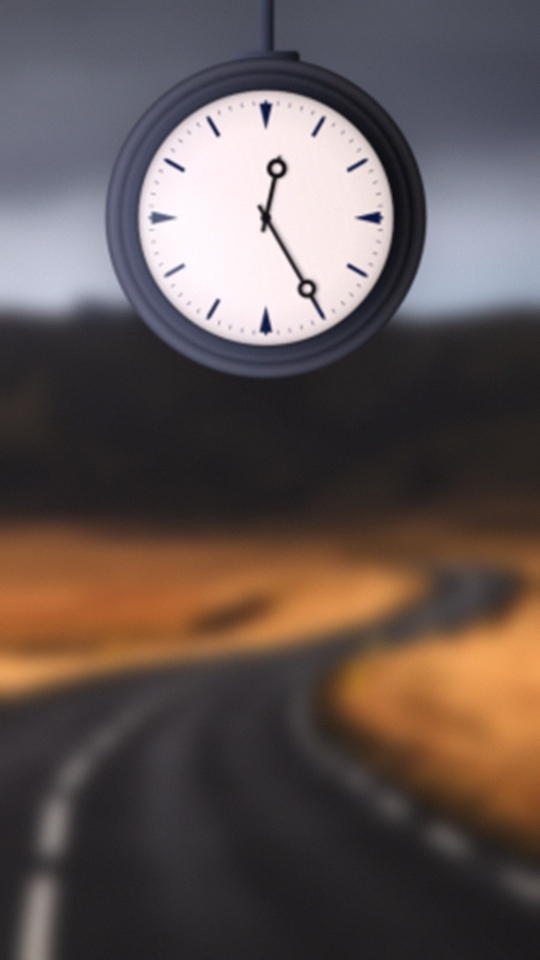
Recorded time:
12,25
